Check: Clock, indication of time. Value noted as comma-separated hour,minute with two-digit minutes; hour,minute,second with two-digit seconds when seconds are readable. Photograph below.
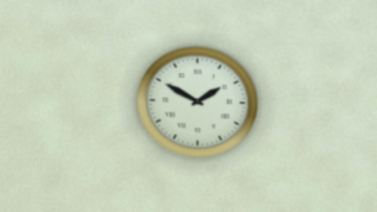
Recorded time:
1,50
